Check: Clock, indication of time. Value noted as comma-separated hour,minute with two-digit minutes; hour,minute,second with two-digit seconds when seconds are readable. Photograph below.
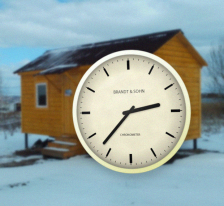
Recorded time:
2,37
